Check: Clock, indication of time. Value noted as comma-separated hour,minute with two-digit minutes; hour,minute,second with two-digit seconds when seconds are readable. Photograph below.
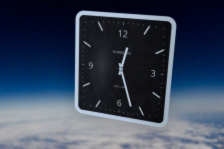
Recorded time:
12,27
